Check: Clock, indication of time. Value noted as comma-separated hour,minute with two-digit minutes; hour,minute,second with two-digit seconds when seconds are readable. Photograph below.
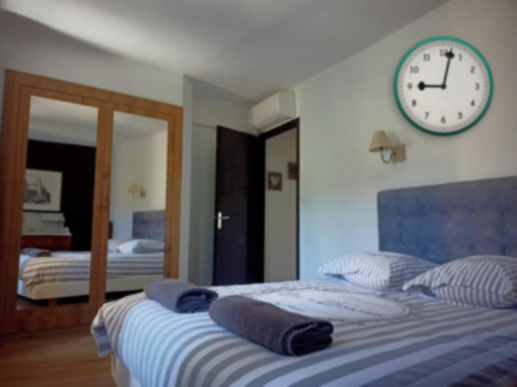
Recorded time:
9,02
